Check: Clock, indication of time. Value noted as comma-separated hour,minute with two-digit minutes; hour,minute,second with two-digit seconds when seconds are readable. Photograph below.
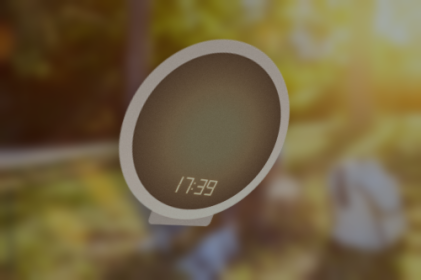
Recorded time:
17,39
